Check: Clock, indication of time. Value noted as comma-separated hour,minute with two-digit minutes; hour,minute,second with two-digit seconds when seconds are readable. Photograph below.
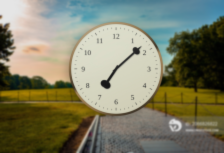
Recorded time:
7,08
